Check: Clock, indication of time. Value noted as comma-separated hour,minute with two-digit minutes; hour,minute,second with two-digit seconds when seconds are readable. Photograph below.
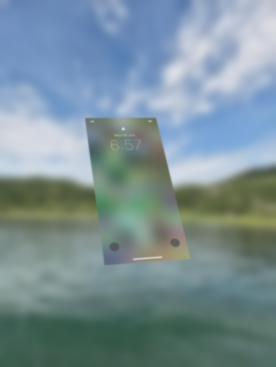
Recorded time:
6,57
